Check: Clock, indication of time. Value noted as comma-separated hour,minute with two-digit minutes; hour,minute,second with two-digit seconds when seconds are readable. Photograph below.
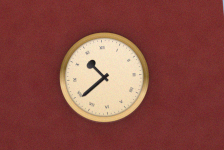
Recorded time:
10,39
